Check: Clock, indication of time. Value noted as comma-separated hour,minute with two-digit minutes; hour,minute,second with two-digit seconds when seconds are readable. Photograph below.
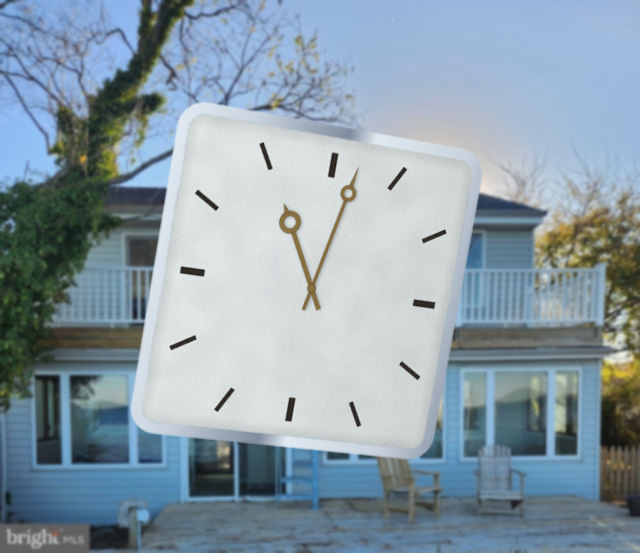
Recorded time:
11,02
